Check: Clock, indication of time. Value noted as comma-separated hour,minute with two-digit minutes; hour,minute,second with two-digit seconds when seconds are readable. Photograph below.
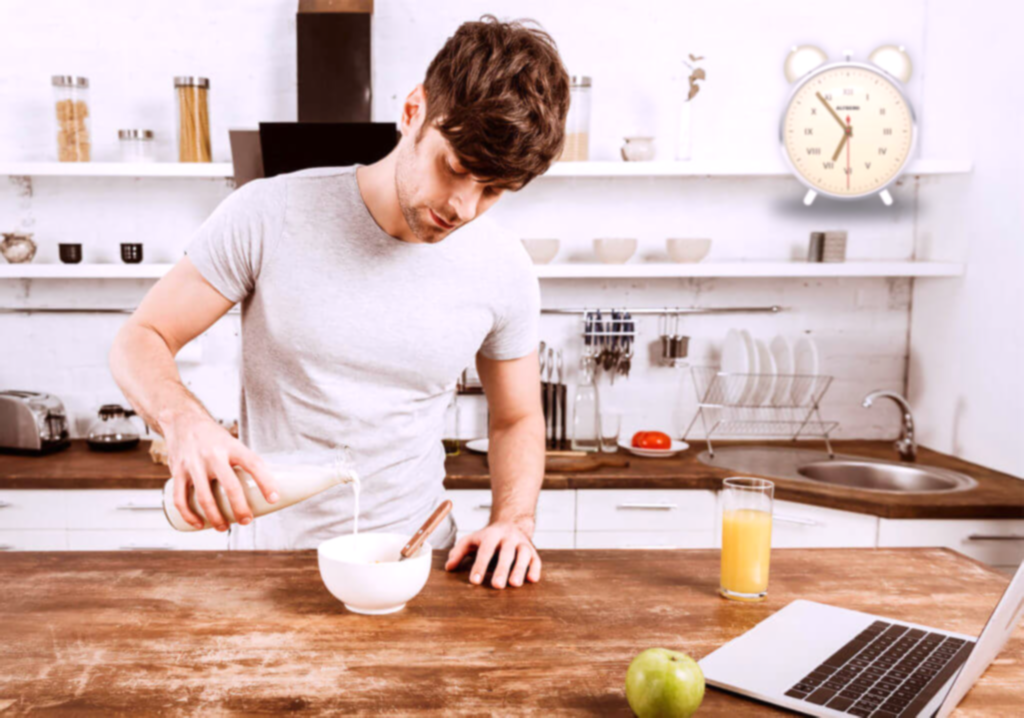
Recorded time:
6,53,30
